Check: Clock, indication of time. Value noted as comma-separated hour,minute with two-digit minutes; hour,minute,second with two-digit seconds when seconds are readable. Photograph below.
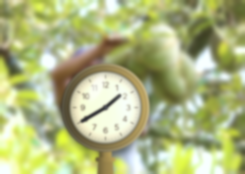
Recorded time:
1,40
